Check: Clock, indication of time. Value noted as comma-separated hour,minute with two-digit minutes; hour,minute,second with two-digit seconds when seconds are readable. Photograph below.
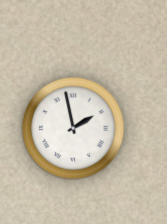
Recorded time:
1,58
